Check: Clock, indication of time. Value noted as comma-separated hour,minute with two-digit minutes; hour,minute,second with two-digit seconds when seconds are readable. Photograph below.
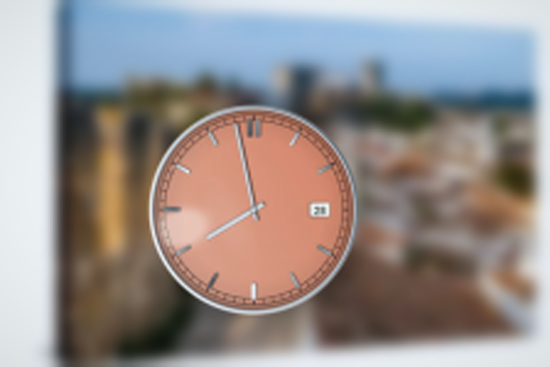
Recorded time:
7,58
